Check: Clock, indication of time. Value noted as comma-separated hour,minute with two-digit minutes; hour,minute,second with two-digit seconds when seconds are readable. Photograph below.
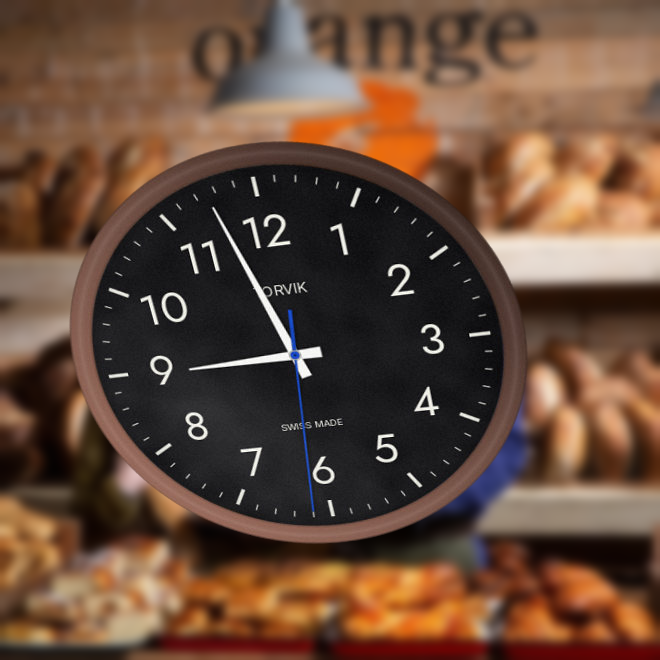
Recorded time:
8,57,31
